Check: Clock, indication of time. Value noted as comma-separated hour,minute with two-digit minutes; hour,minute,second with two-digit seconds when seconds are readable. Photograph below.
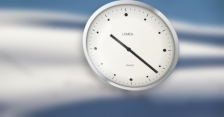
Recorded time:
10,22
